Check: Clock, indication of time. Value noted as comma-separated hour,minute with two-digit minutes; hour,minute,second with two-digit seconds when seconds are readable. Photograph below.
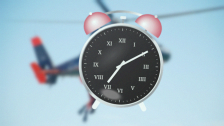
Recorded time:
7,10
